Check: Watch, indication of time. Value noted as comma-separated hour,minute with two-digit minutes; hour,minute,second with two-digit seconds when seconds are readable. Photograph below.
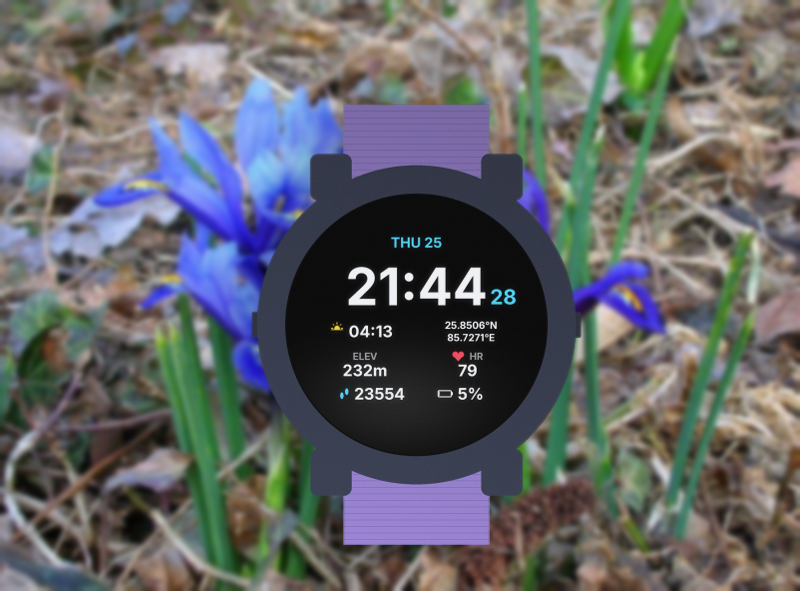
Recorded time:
21,44,28
